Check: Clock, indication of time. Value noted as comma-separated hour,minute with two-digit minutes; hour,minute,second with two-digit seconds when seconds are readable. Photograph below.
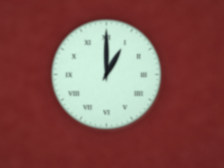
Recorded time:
1,00
